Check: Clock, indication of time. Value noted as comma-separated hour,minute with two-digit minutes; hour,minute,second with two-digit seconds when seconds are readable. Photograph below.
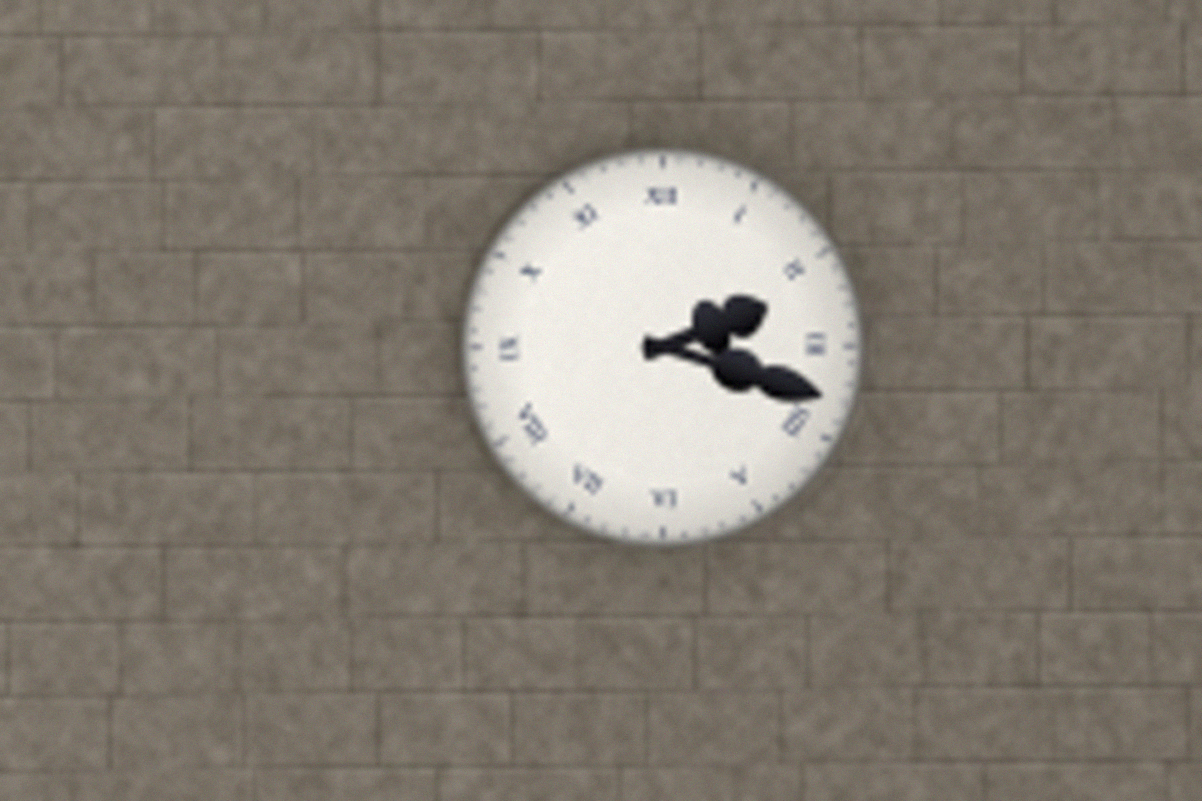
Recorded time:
2,18
